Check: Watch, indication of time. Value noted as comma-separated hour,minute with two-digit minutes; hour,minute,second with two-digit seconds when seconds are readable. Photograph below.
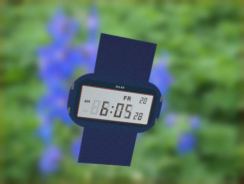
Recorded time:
6,05,28
